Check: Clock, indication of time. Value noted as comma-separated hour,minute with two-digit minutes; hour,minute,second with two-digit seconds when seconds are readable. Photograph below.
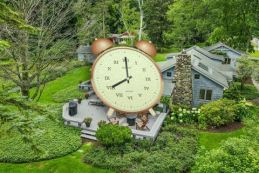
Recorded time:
8,00
